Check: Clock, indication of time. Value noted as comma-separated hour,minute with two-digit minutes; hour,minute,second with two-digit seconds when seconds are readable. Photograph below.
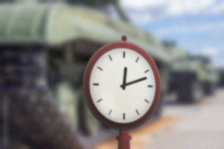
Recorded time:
12,12
